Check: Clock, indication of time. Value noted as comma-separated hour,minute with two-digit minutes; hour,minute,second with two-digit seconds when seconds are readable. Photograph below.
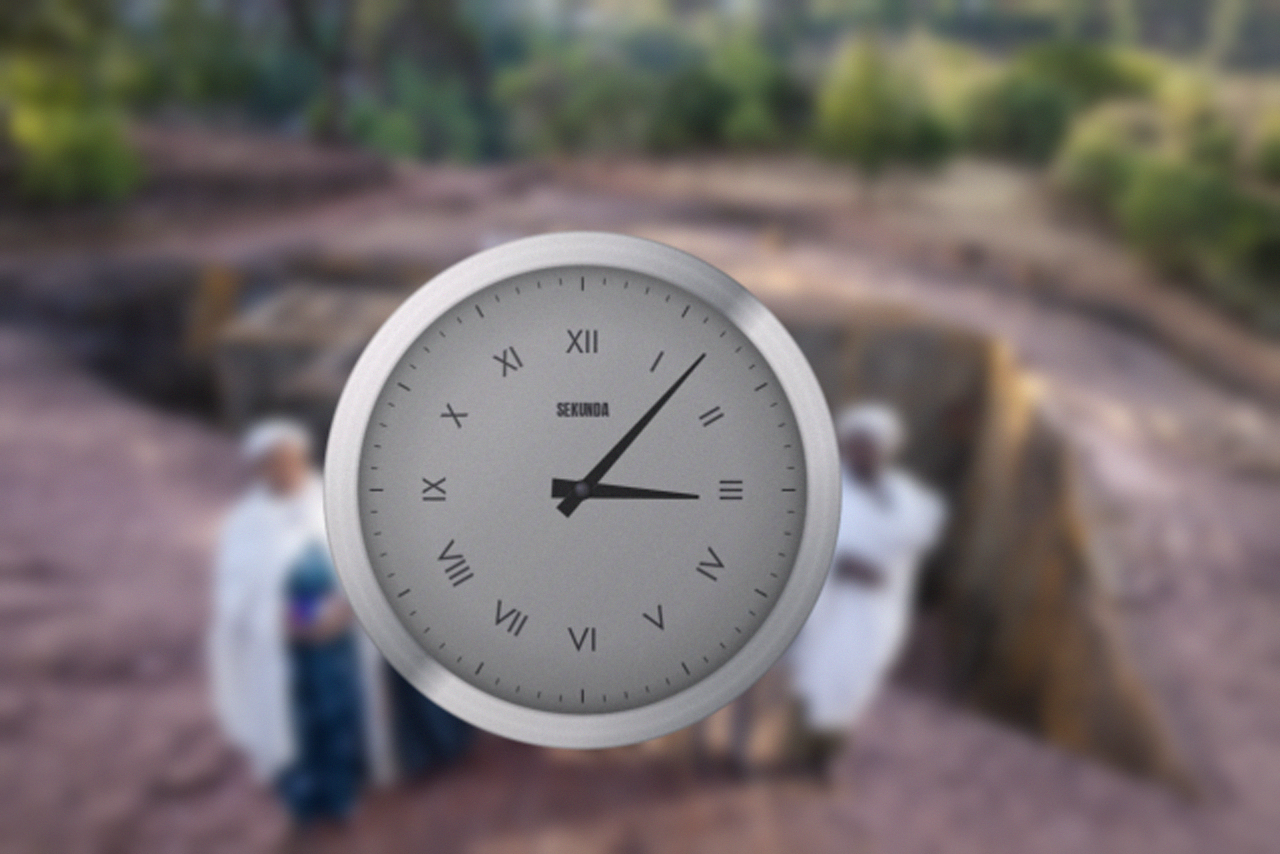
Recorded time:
3,07
